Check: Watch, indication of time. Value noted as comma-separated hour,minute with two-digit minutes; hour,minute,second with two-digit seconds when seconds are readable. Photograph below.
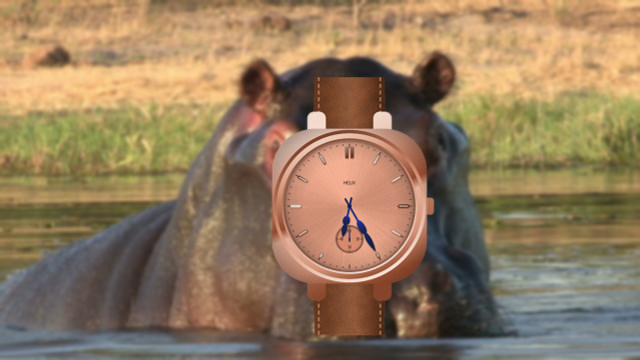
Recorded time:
6,25
